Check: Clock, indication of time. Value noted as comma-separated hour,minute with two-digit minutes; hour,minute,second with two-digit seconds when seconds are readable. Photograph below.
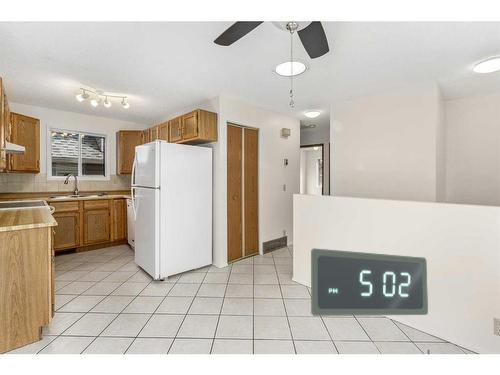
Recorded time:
5,02
